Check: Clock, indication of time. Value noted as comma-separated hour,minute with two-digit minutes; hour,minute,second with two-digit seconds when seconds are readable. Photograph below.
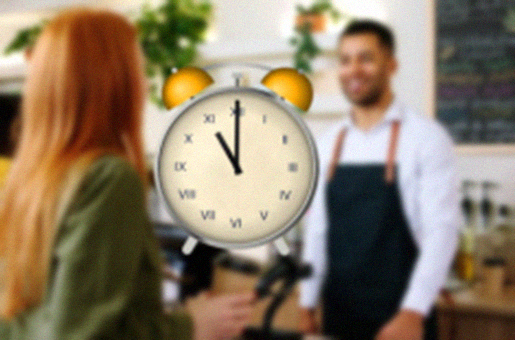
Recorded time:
11,00
